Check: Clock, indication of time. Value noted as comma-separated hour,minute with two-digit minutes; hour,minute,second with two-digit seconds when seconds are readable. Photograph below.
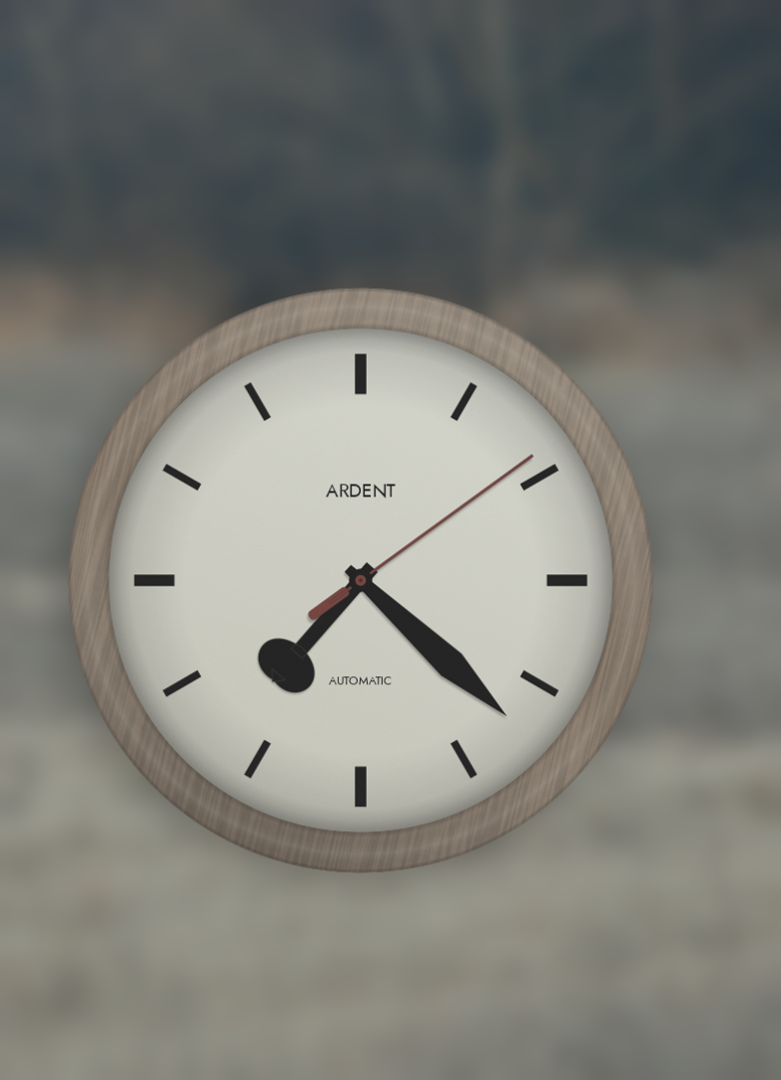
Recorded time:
7,22,09
